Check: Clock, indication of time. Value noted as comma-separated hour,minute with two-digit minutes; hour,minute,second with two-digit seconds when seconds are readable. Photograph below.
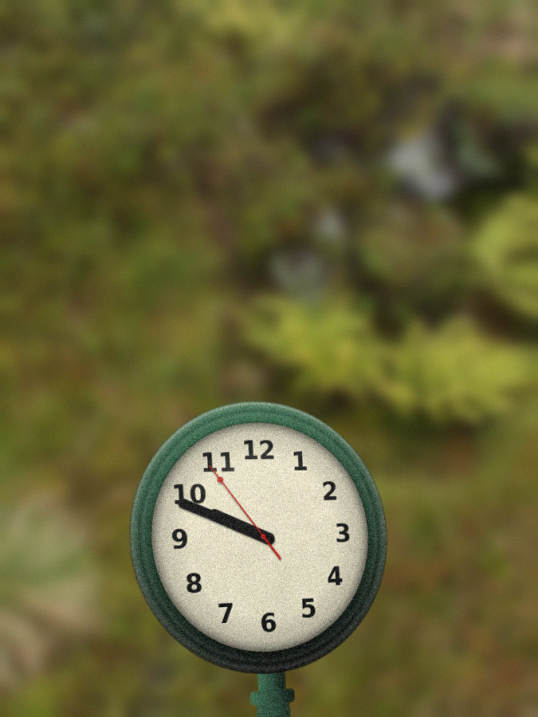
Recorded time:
9,48,54
